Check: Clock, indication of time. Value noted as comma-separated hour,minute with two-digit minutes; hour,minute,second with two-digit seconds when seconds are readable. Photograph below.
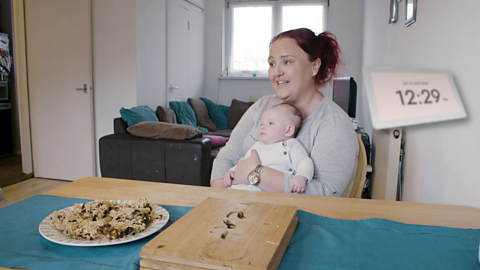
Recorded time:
12,29
